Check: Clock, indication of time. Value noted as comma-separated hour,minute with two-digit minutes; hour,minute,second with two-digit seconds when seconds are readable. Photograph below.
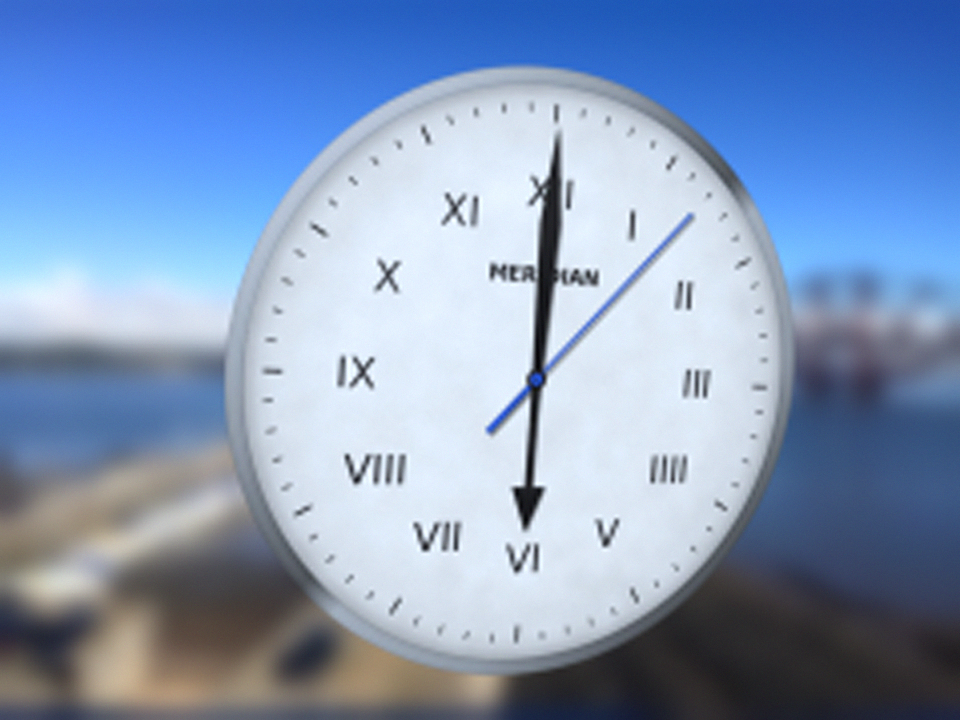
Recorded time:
6,00,07
